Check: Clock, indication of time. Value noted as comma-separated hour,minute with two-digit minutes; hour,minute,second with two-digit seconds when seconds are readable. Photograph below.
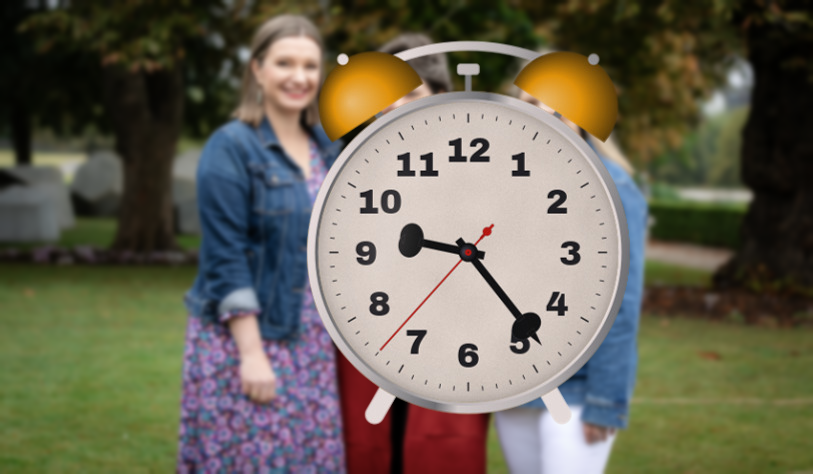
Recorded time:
9,23,37
